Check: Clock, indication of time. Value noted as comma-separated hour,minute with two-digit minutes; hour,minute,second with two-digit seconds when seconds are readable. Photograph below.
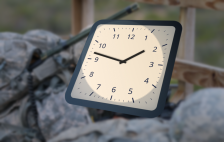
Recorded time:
1,47
